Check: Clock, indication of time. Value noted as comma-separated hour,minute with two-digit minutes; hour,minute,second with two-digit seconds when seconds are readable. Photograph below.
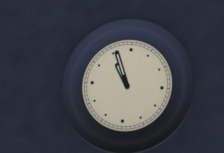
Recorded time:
10,56
